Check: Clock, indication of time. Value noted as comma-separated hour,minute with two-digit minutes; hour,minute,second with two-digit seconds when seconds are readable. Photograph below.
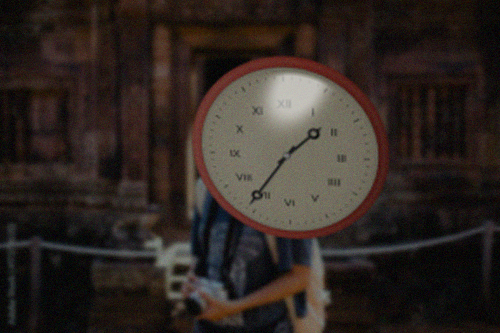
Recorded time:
1,36
